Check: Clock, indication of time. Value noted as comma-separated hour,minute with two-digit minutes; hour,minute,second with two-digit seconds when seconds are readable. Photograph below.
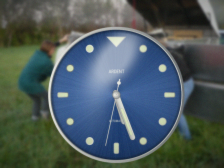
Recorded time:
5,26,32
